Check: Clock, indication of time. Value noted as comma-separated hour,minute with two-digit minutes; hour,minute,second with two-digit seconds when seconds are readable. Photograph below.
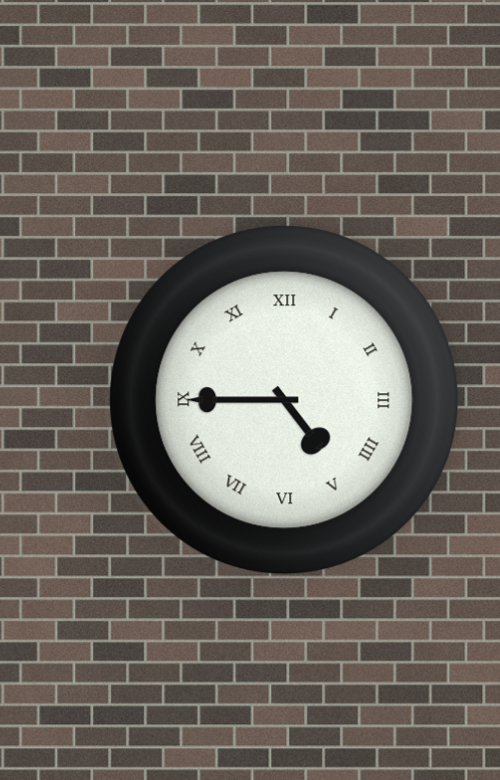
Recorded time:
4,45
